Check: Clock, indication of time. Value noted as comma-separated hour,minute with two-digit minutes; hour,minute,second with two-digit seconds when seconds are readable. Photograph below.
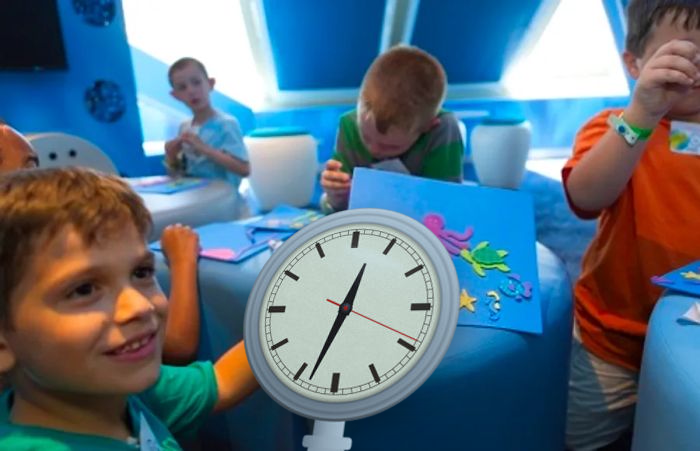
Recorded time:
12,33,19
